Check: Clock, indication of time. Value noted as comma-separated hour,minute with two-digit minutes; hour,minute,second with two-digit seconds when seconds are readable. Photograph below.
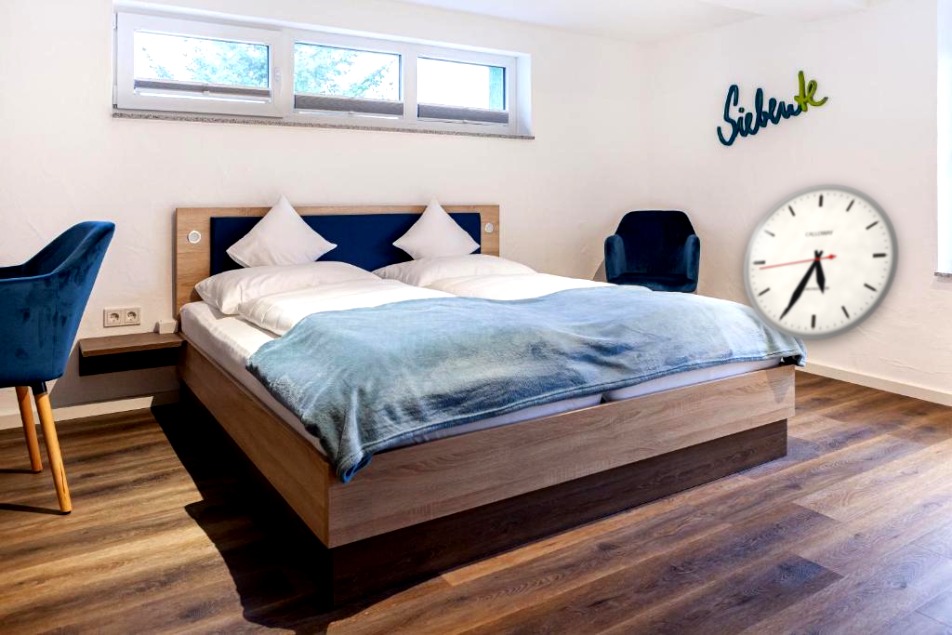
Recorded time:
5,34,44
